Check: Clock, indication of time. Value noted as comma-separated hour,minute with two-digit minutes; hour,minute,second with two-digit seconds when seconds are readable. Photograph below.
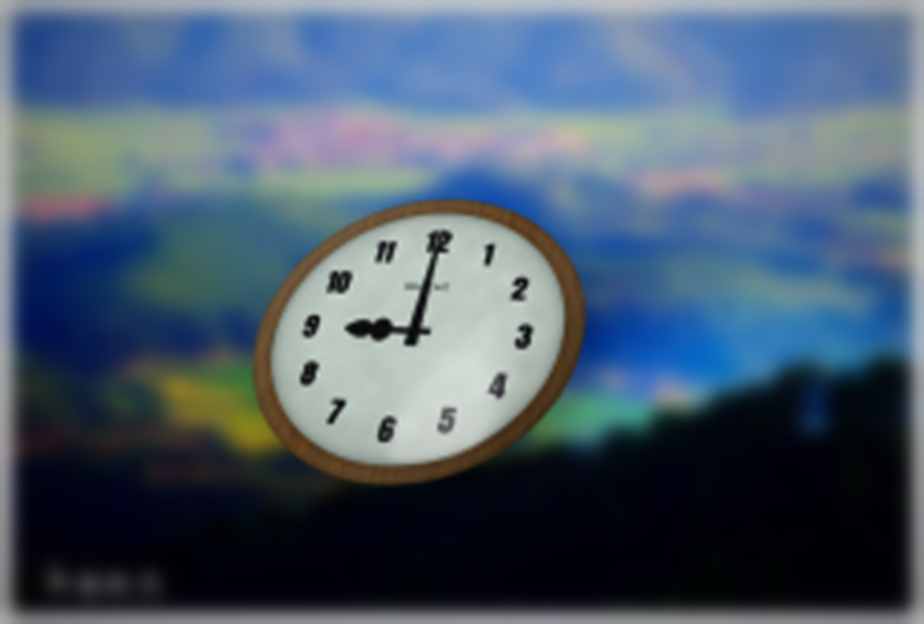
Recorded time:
9,00
